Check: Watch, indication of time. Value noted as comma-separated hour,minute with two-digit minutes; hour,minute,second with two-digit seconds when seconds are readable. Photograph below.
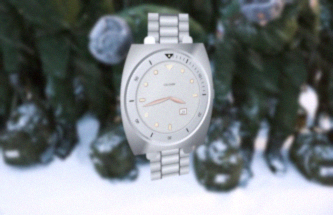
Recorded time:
3,43
